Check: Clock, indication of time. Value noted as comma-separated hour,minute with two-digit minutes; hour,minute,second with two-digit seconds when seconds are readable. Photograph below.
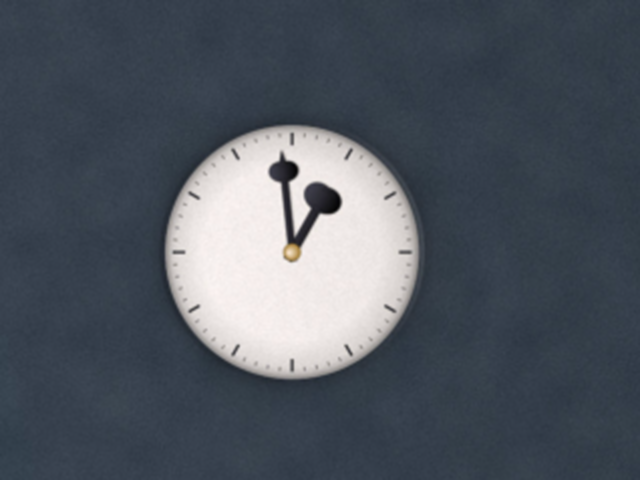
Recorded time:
12,59
